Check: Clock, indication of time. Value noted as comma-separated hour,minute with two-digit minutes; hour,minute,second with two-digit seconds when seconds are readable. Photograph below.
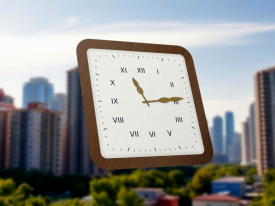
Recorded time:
11,14
